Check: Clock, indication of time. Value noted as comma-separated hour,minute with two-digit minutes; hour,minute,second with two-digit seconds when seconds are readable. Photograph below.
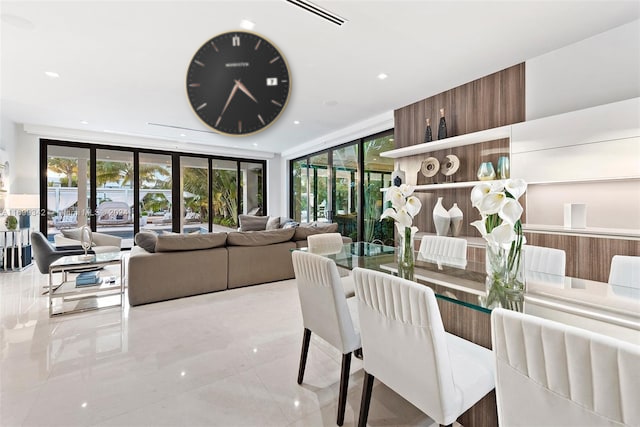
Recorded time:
4,35
